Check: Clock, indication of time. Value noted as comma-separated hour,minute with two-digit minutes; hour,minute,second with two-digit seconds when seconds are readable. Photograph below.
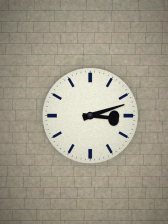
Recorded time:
3,12
